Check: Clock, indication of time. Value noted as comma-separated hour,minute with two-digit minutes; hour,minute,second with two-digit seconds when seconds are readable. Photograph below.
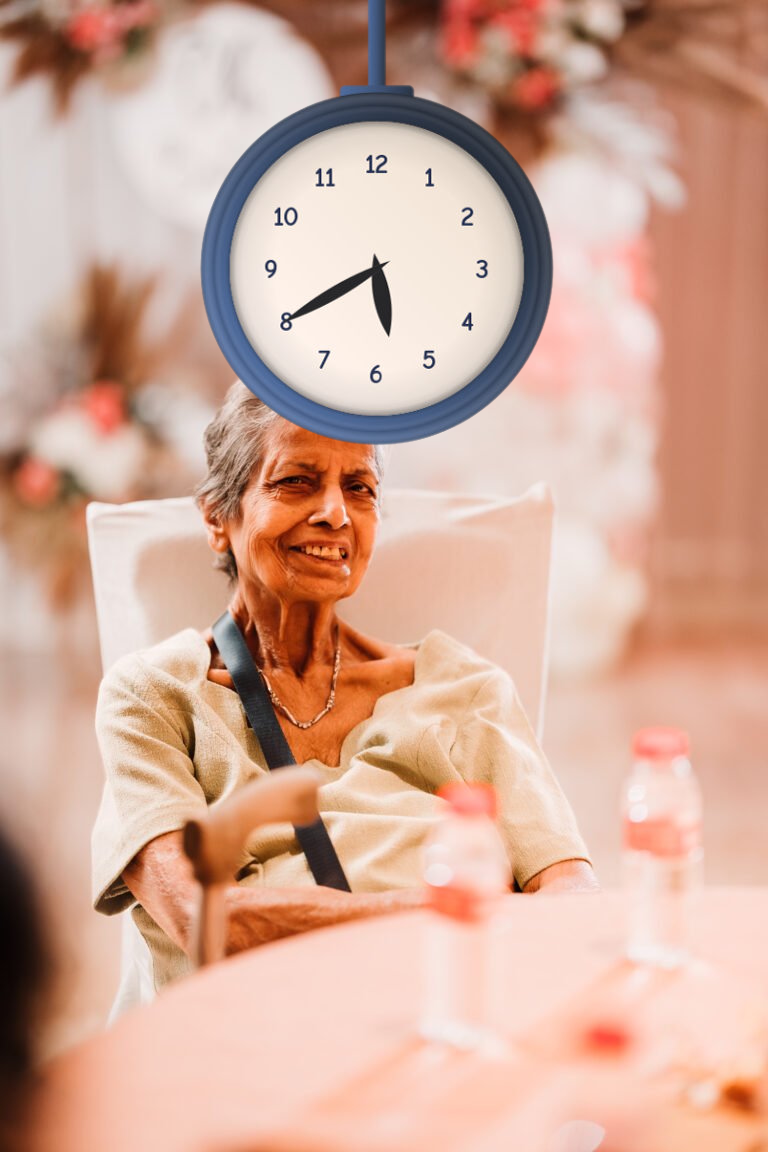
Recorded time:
5,40
